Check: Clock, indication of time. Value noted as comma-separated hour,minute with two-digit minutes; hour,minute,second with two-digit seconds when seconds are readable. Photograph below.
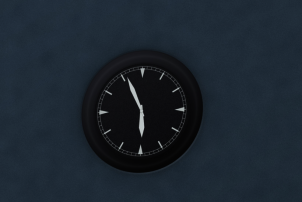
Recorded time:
5,56
